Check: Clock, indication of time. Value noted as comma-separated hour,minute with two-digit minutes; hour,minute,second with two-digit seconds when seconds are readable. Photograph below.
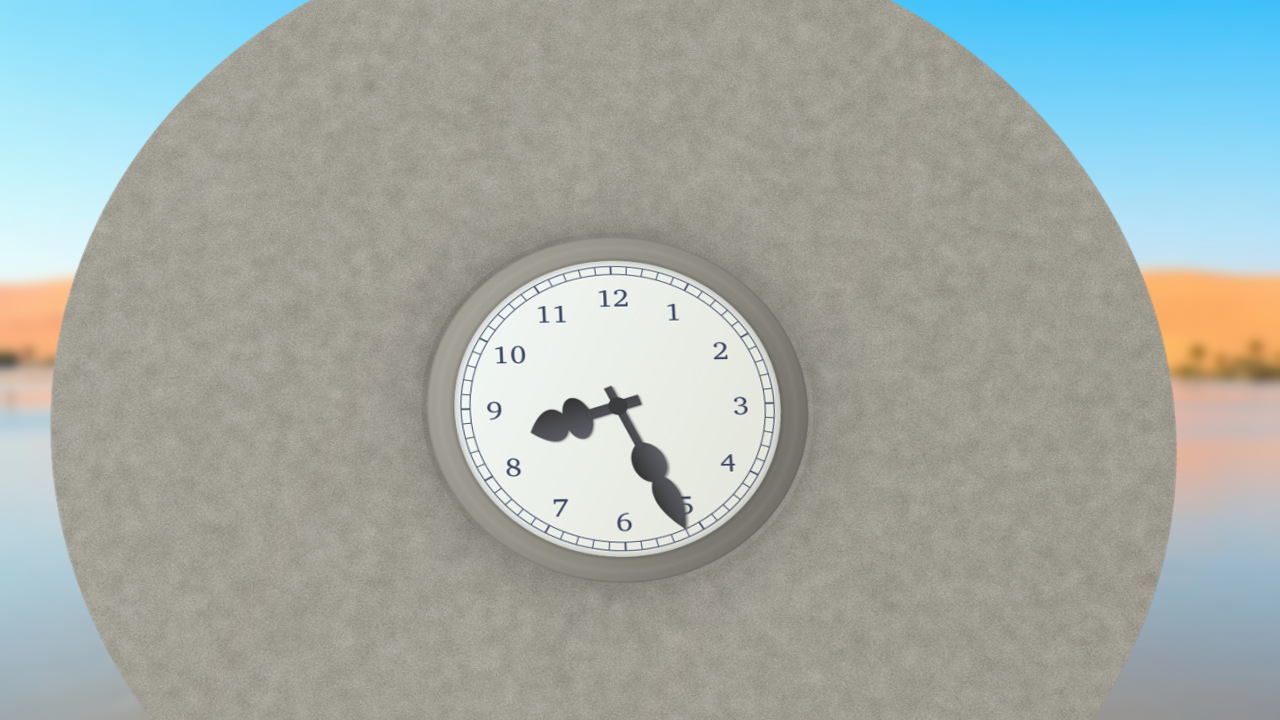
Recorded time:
8,26
